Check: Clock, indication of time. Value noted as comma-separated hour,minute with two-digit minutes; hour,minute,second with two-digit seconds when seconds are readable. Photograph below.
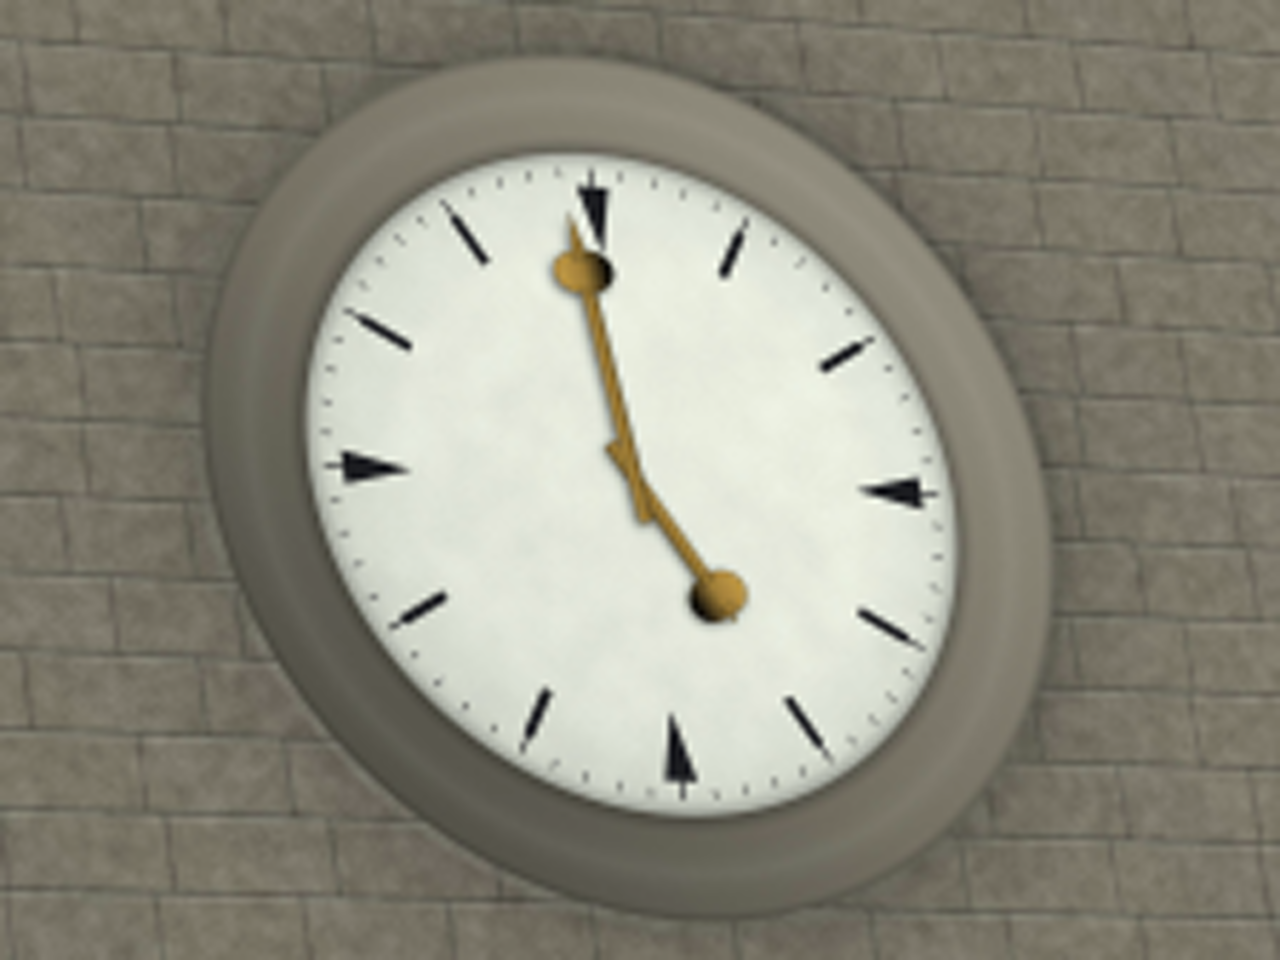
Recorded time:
4,59
